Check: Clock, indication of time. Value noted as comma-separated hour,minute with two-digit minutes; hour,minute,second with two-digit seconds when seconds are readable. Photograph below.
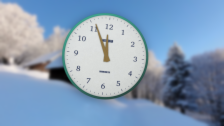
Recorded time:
11,56
